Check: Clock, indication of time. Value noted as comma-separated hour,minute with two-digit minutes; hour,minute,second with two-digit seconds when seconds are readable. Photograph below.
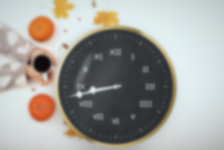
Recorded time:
8,43
